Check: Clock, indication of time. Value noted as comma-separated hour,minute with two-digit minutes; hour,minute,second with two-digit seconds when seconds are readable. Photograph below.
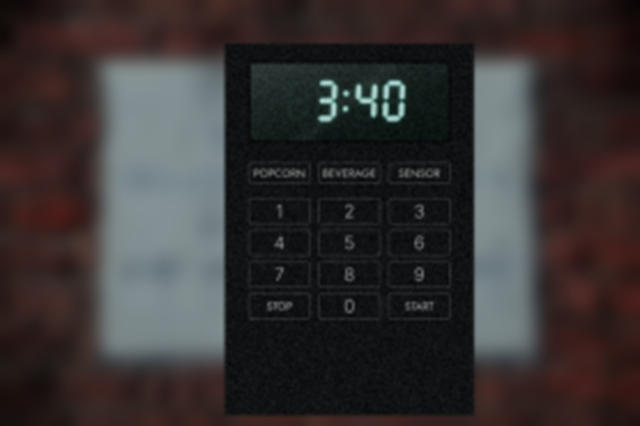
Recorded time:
3,40
